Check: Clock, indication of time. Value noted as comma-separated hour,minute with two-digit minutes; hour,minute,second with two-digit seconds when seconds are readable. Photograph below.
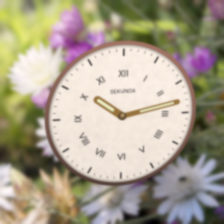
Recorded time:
10,13
